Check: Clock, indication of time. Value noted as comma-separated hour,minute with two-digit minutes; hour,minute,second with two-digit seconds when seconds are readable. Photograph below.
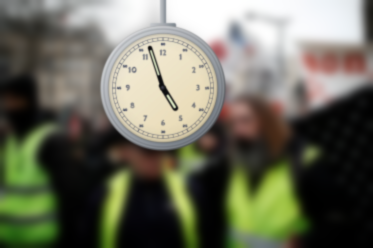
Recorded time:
4,57
